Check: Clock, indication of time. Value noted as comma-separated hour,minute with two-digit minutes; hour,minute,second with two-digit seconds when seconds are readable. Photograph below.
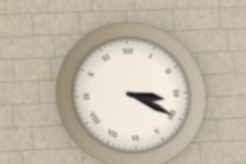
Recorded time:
3,20
